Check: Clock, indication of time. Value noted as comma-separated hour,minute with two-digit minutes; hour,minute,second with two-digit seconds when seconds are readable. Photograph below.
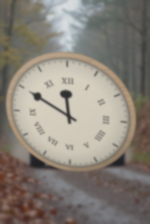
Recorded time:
11,50
